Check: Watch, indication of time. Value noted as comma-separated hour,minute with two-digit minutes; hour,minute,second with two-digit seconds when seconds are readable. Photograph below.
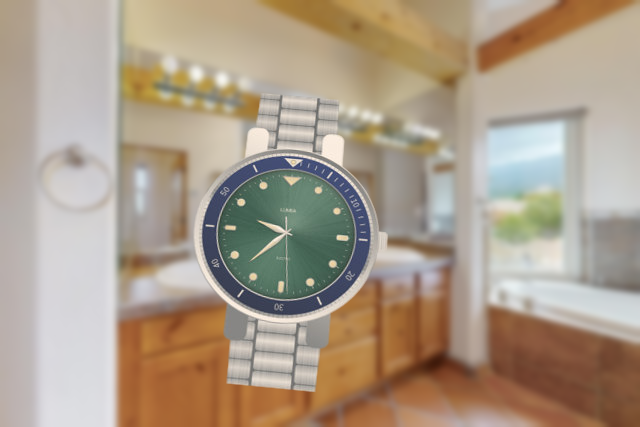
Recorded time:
9,37,29
